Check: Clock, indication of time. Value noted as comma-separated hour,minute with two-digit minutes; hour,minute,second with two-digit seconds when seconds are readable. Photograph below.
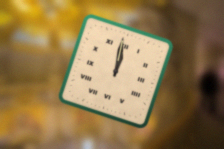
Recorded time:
11,59
